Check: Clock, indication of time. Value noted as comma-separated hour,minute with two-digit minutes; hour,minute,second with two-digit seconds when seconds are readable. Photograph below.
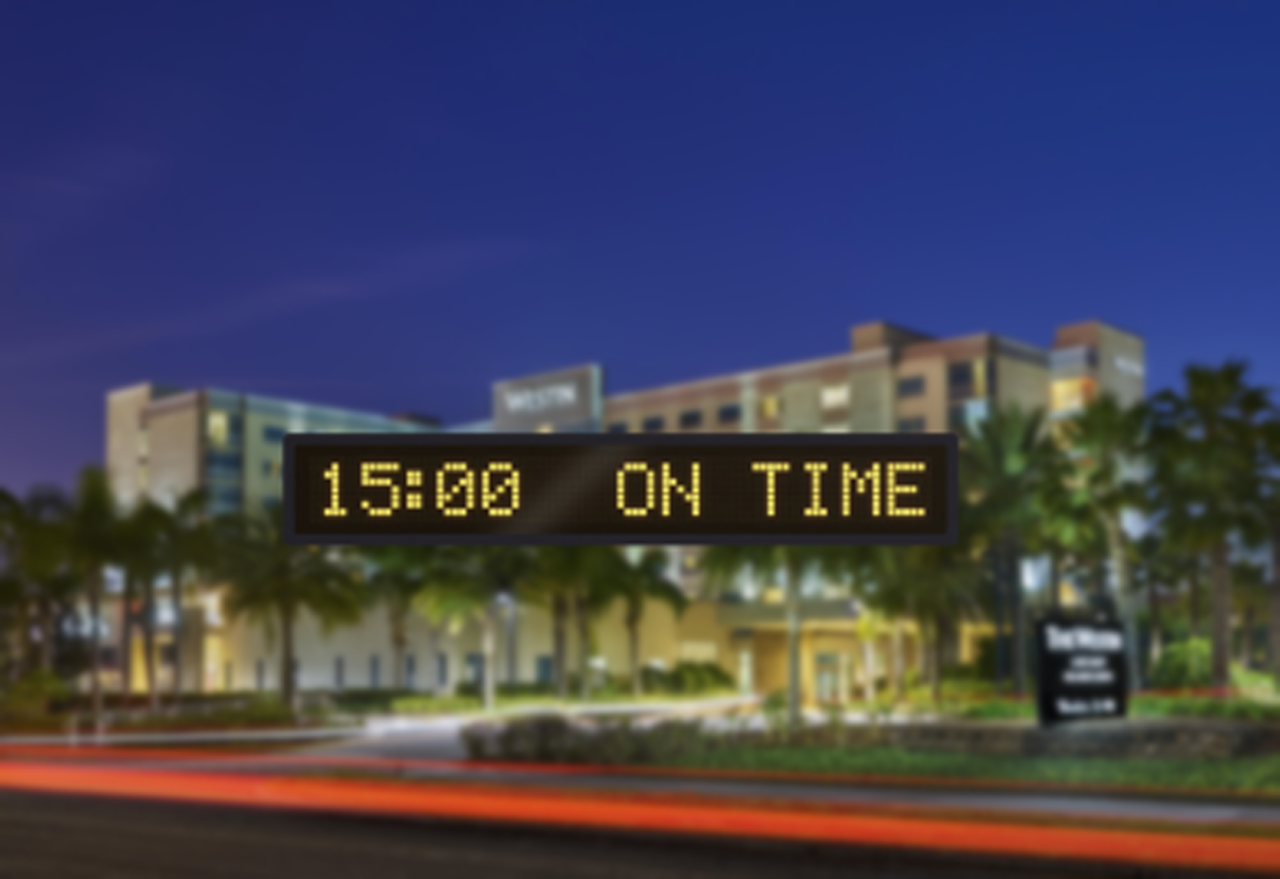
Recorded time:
15,00
